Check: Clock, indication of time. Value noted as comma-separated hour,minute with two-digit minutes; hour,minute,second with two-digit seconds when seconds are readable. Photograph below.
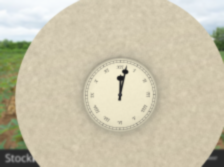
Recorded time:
12,02
